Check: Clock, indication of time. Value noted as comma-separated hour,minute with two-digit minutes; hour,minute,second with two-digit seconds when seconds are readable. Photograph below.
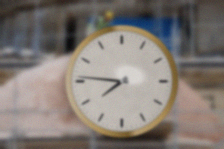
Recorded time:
7,46
